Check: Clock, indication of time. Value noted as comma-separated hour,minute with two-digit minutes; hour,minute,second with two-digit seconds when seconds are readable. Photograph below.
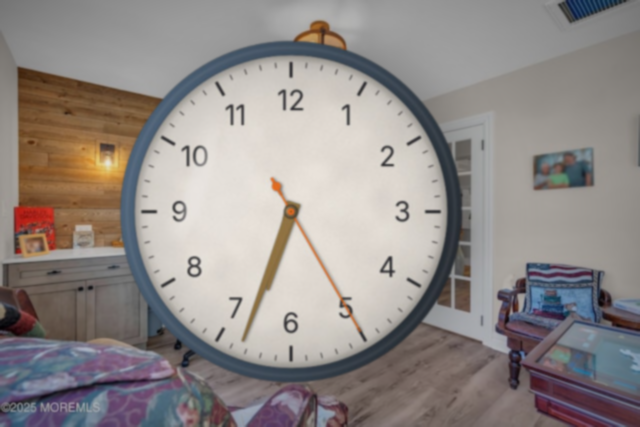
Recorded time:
6,33,25
